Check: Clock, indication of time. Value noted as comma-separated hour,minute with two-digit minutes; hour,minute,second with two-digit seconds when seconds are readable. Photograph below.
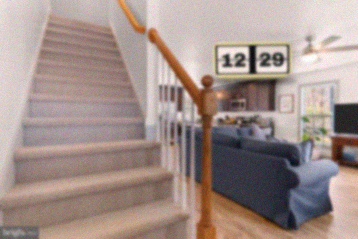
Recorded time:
12,29
